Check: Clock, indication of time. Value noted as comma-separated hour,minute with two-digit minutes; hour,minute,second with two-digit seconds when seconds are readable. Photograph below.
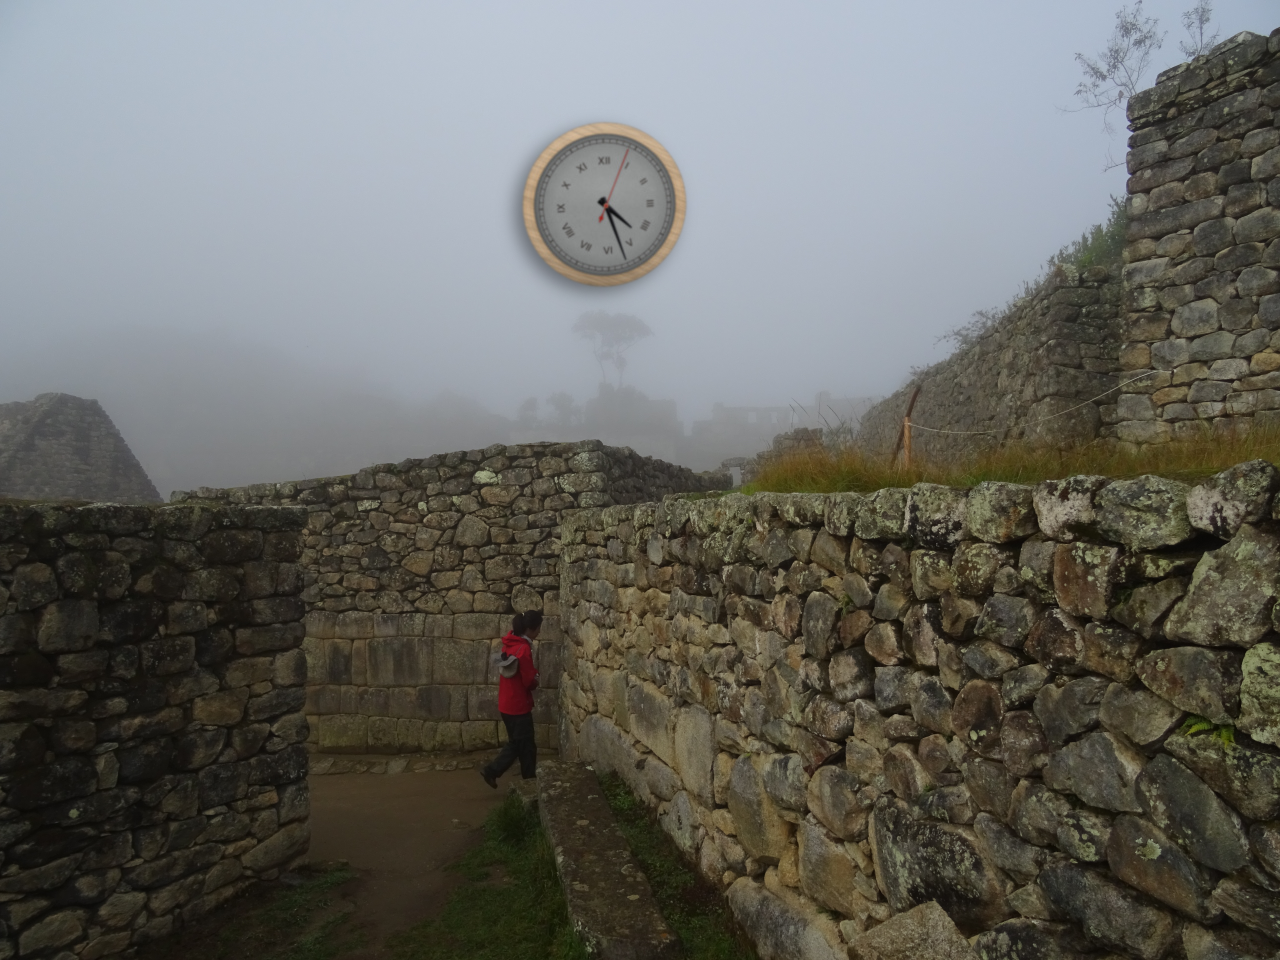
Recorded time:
4,27,04
